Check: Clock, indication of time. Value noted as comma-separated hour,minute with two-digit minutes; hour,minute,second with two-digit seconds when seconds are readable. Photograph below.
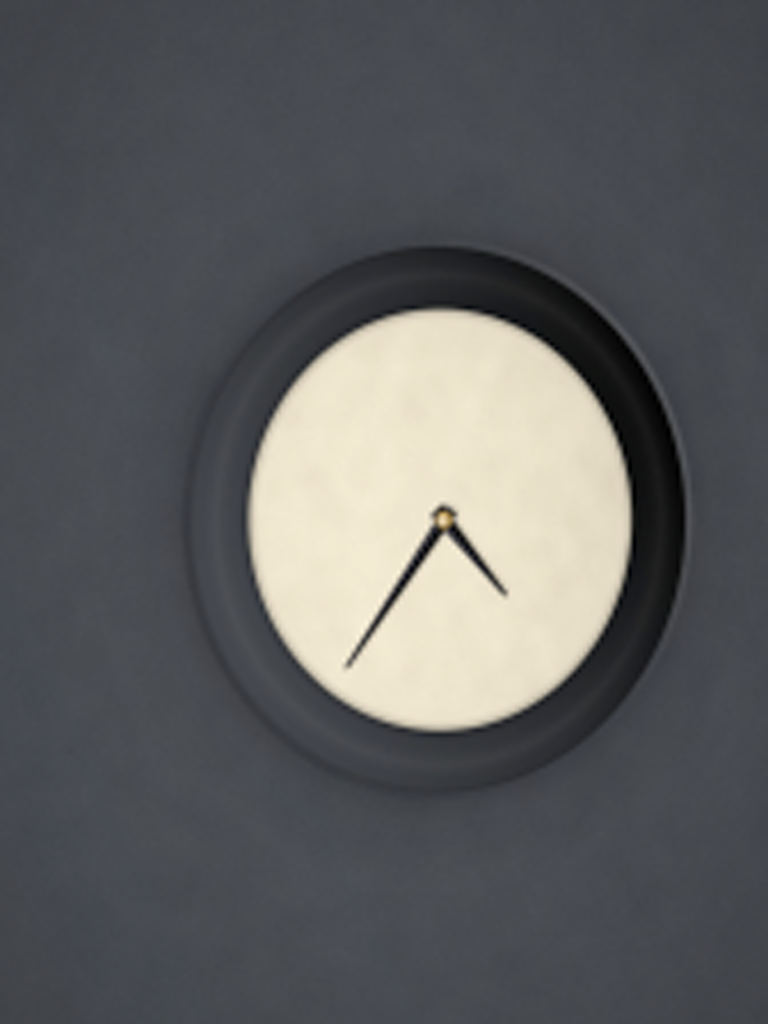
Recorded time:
4,36
